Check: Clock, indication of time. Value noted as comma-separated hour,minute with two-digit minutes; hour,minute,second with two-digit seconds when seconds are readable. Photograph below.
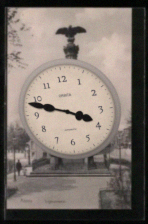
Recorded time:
3,48
